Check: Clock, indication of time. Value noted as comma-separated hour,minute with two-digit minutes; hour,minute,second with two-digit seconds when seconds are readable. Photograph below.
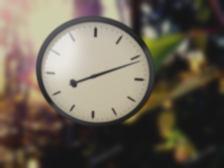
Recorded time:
8,11
